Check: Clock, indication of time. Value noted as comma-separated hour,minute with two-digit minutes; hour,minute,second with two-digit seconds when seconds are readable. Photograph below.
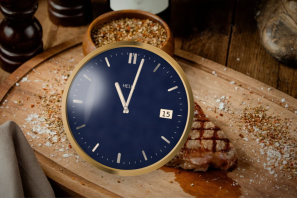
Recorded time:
11,02
